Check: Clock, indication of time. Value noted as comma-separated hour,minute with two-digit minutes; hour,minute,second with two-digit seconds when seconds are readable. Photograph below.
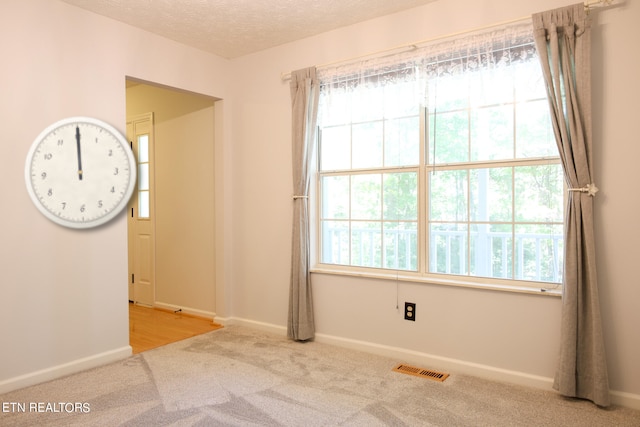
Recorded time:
12,00
